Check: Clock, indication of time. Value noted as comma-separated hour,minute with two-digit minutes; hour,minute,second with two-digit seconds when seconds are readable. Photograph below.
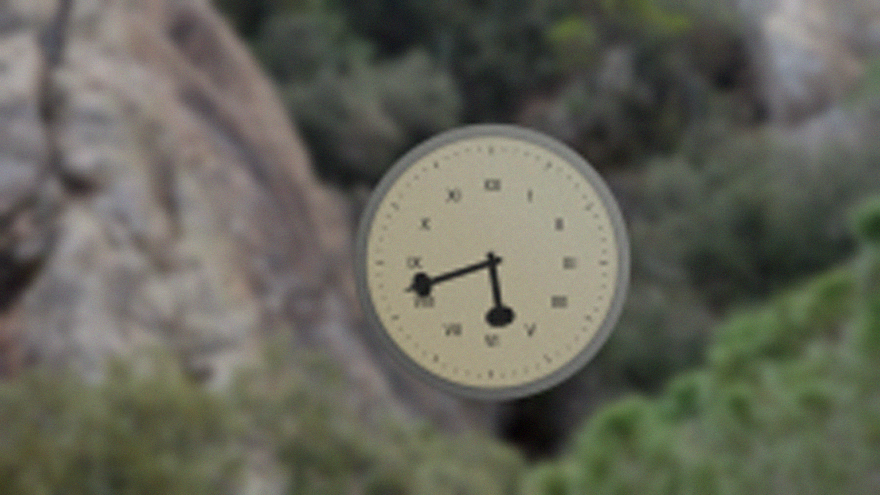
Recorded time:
5,42
